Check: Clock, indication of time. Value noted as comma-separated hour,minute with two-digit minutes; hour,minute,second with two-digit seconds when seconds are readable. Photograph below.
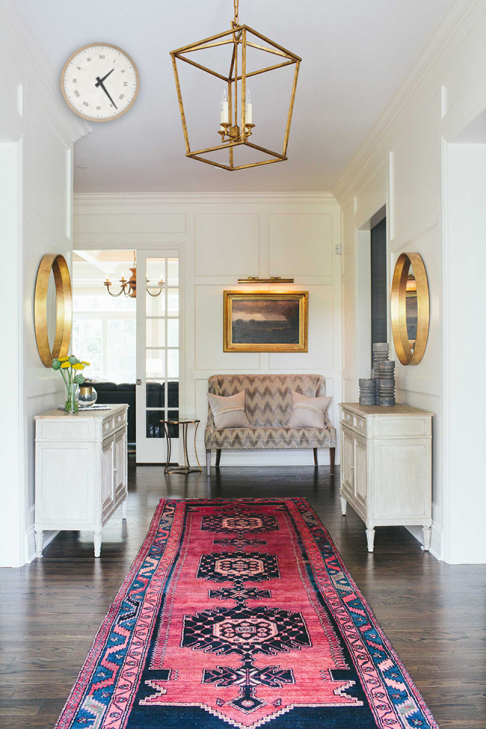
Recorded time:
1,24
